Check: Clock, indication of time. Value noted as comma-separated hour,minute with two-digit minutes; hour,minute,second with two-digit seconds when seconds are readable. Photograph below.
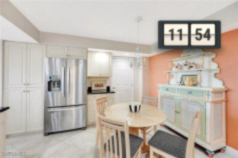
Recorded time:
11,54
